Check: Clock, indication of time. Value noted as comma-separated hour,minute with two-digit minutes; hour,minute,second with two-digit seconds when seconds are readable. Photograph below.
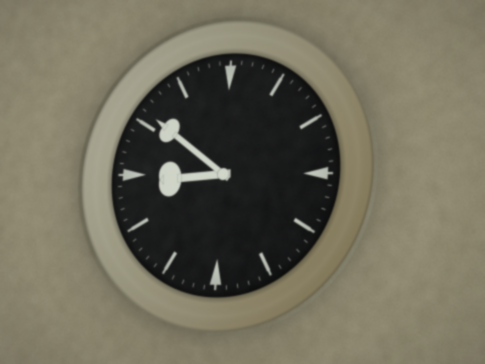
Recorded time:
8,51
